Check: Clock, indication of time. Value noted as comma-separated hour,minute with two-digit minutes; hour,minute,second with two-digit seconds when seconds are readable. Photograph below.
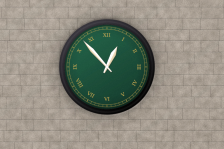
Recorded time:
12,53
